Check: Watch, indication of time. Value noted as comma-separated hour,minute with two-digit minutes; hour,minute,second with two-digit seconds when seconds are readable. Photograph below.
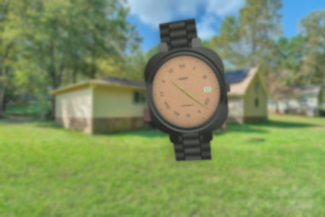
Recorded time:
10,22
